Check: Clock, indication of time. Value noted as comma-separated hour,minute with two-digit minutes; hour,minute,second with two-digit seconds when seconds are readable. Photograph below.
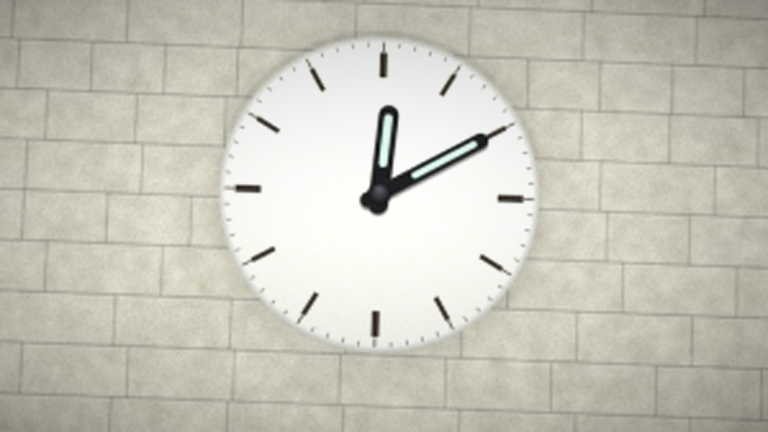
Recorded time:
12,10
